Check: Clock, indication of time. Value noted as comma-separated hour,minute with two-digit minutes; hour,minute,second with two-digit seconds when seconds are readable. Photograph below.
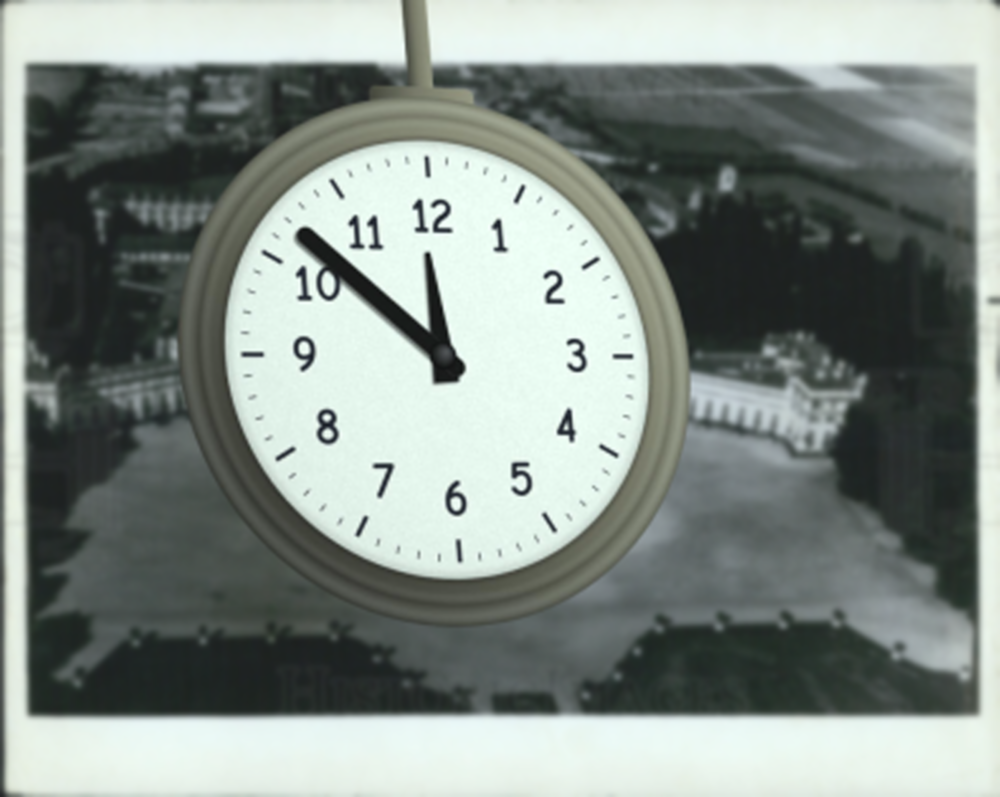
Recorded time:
11,52
